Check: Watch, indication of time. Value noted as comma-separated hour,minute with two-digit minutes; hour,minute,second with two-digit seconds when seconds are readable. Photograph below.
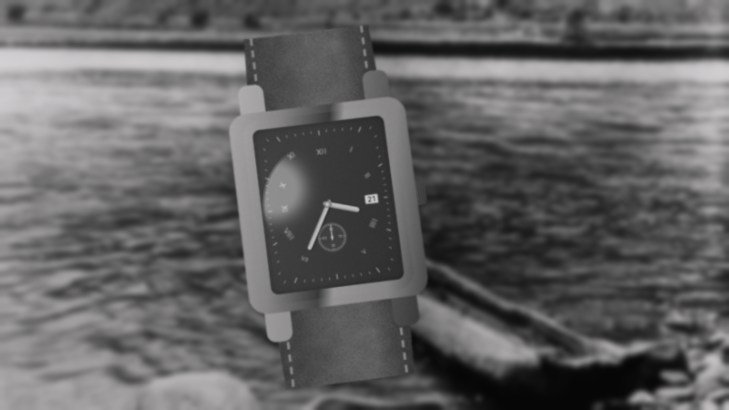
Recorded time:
3,35
